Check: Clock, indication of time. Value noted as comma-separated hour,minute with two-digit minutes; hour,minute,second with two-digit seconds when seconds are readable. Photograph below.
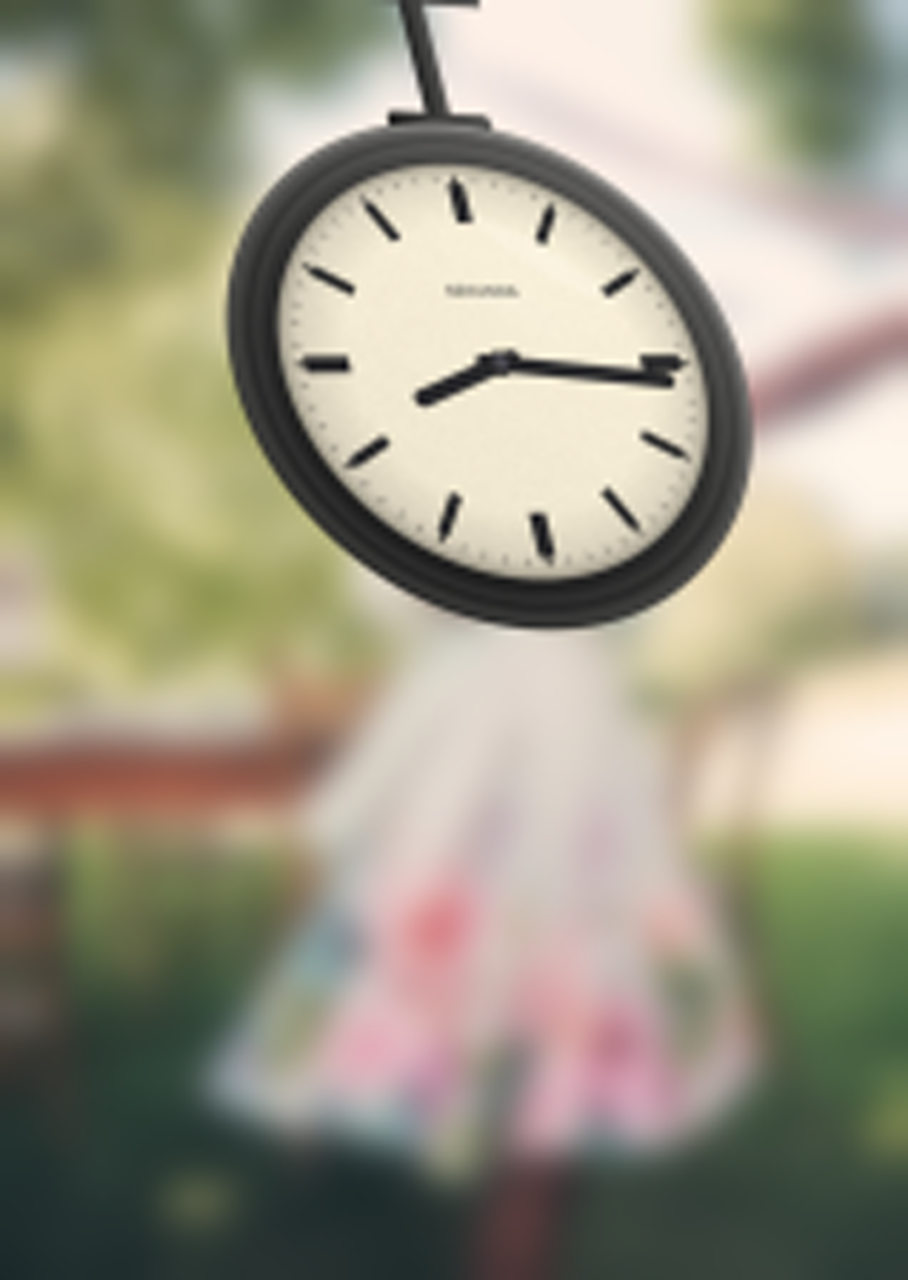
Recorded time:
8,16
